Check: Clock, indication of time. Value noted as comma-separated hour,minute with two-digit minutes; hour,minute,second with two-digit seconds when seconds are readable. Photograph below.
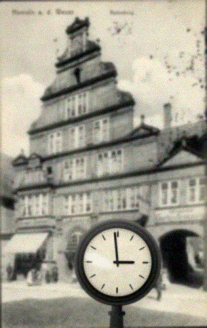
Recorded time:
2,59
